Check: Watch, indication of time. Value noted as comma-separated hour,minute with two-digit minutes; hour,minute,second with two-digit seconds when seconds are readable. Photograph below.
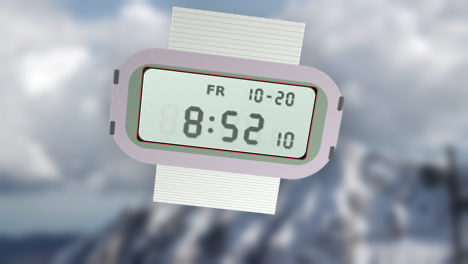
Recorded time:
8,52,10
